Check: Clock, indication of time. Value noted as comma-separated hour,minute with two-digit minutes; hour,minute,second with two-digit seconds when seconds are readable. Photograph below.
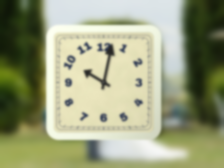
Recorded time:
10,02
